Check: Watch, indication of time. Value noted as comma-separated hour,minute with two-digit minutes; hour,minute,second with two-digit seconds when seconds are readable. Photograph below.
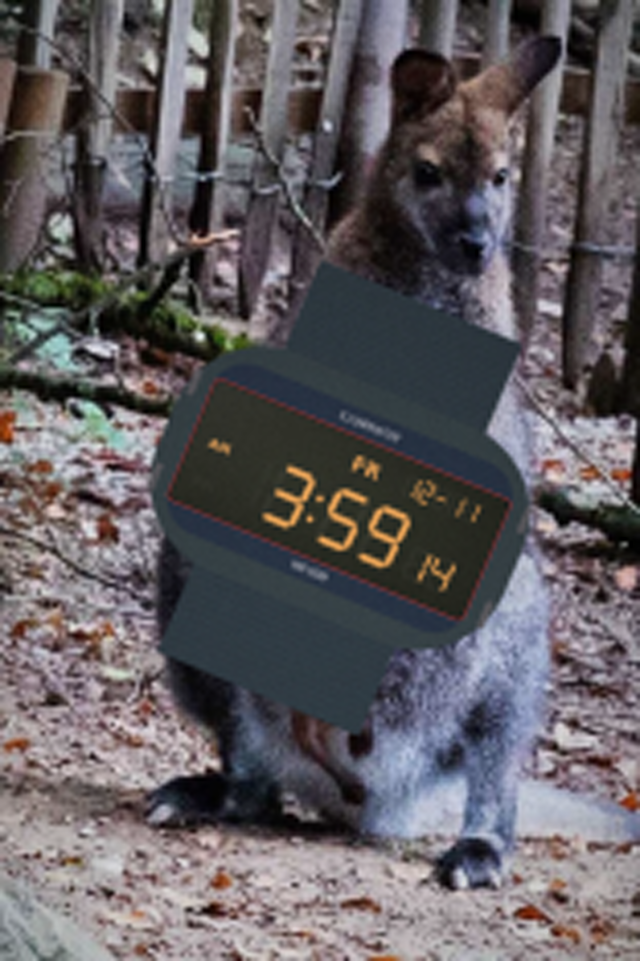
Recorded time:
3,59,14
